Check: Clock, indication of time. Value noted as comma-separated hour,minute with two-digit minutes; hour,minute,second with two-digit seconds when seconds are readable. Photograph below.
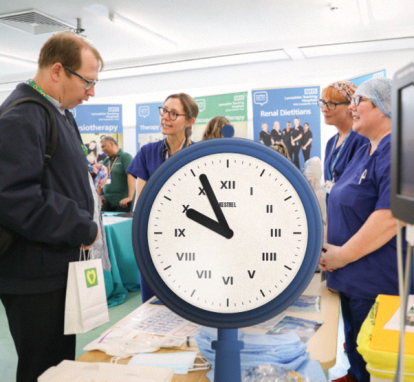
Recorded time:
9,56
